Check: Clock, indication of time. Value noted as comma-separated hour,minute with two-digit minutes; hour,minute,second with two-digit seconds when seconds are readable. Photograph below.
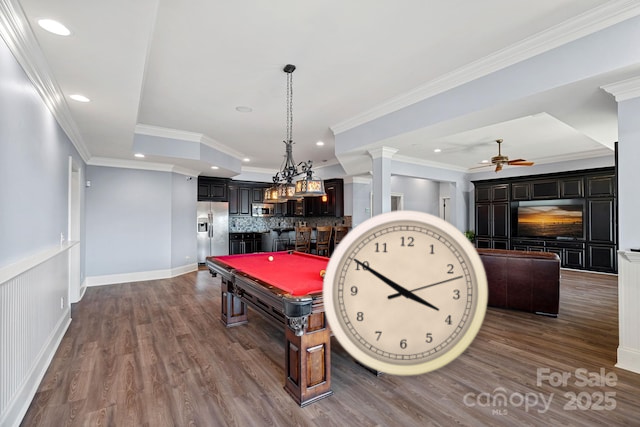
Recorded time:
3,50,12
